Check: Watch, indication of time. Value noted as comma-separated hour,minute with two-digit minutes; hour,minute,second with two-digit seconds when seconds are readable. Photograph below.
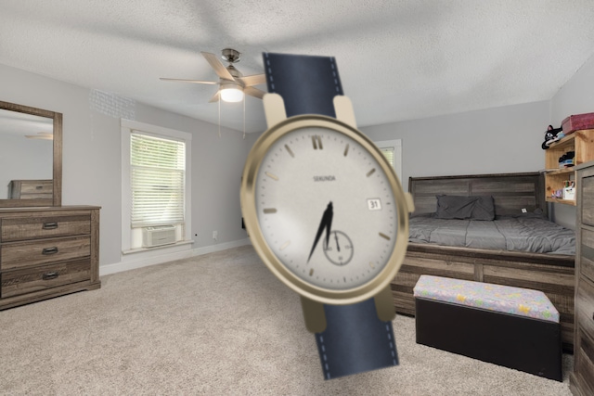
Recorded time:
6,36
